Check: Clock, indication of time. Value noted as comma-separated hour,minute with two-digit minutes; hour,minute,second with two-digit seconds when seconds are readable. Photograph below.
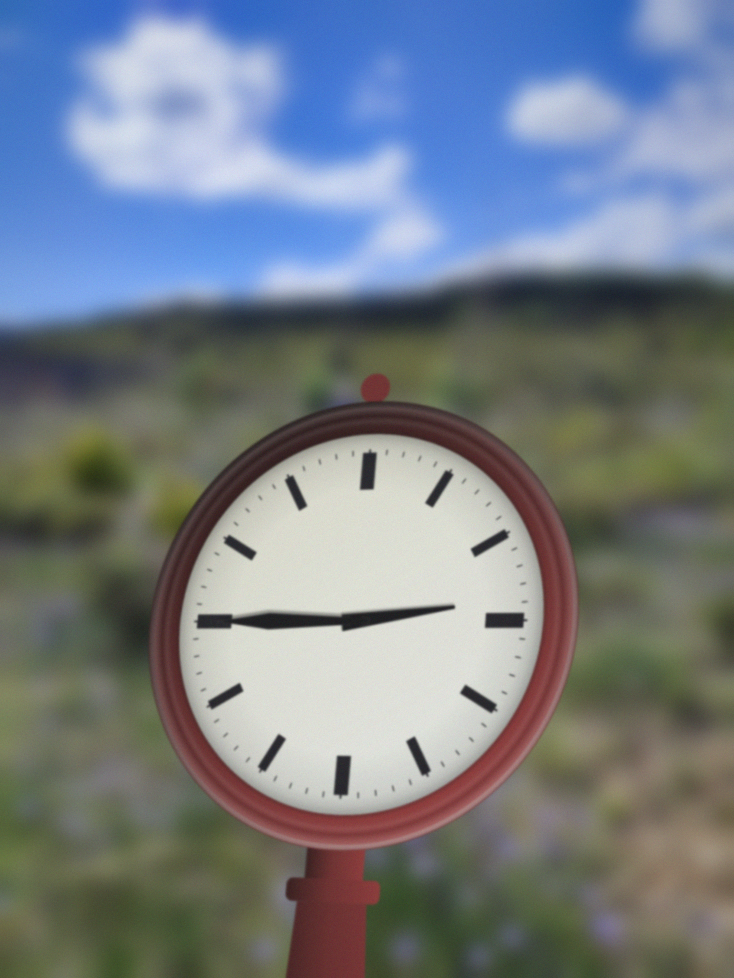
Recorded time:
2,45
